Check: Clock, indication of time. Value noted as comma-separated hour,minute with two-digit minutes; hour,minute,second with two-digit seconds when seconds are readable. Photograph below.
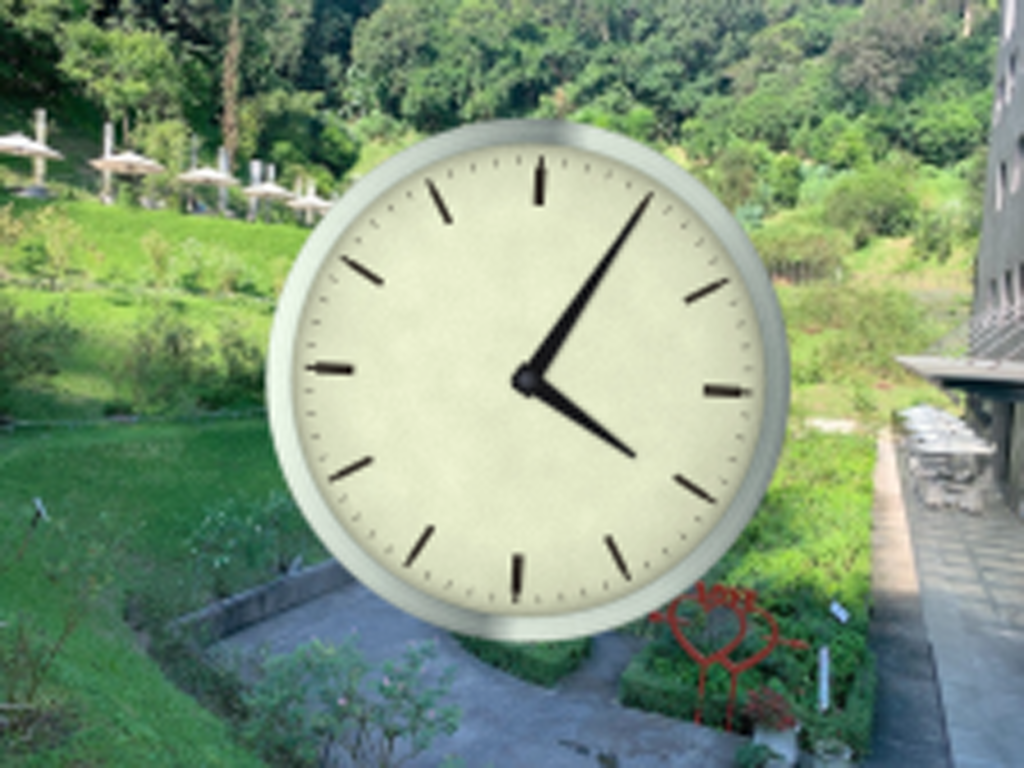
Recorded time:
4,05
